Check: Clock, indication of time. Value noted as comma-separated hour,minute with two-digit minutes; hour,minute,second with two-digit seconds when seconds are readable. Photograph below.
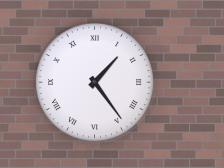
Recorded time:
1,24
